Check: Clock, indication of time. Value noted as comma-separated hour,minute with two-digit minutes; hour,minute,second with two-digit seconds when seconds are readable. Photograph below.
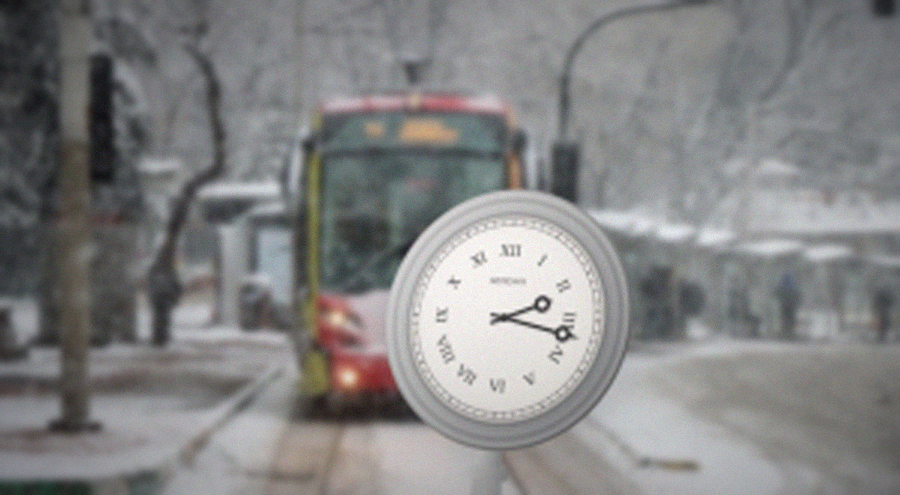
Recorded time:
2,17
